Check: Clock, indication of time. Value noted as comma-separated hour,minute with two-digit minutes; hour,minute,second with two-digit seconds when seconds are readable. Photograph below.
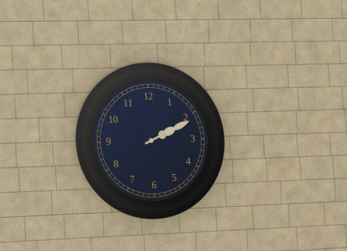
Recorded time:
2,11
